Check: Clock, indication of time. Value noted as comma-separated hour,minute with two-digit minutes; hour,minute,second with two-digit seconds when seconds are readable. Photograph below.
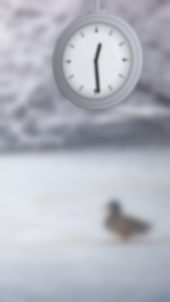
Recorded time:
12,29
